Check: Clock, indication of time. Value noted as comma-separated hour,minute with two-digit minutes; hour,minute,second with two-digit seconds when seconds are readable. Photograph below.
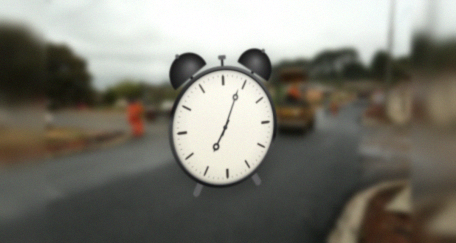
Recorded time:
7,04
